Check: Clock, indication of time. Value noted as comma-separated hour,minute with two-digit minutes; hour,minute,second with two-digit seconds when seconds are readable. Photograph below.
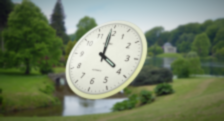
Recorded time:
3,59
